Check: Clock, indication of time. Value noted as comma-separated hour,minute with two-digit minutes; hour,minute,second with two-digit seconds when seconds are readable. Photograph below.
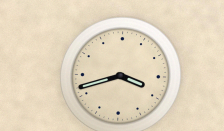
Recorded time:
3,42
